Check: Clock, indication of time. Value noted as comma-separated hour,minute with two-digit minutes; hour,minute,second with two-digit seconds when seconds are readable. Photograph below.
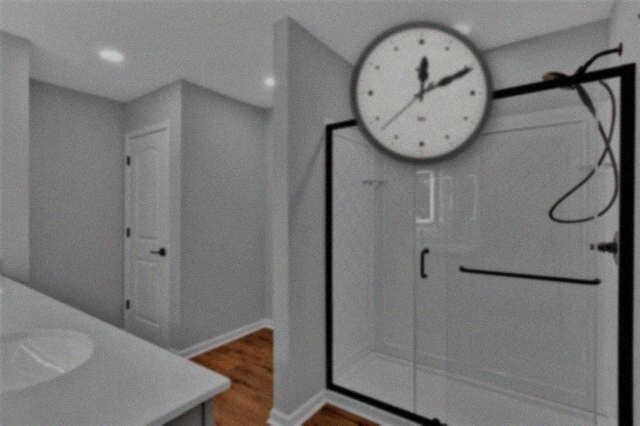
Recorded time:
12,10,38
